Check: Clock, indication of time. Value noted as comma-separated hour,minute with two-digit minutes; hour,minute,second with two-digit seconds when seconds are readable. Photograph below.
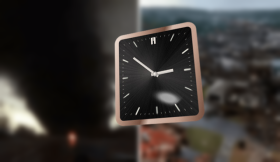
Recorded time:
2,52
